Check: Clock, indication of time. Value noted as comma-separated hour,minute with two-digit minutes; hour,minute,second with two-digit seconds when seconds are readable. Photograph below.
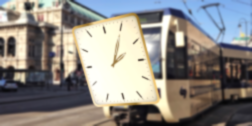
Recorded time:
2,05
